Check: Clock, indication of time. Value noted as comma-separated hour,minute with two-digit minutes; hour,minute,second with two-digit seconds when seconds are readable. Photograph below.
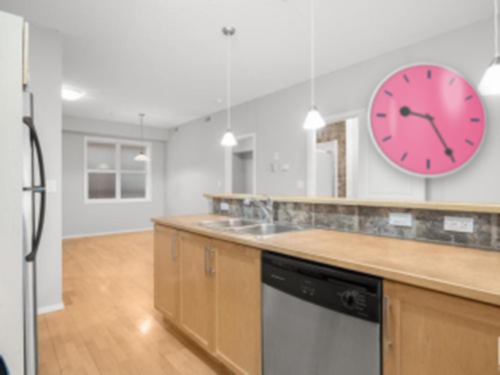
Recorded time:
9,25
